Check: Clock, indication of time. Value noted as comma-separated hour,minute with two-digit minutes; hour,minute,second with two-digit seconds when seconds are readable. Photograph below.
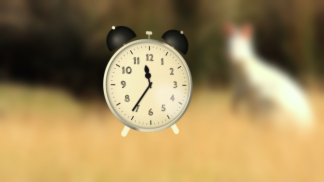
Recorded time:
11,36
